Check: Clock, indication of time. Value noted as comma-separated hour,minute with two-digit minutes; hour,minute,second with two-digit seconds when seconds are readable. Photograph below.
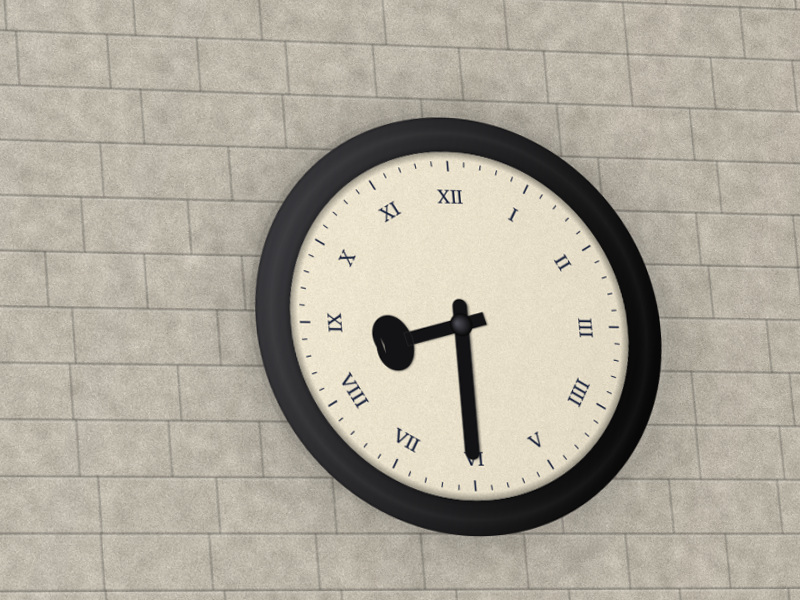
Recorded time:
8,30
